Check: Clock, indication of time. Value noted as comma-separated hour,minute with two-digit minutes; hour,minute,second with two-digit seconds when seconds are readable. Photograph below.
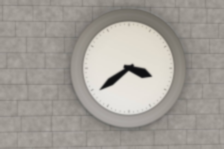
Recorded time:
3,39
